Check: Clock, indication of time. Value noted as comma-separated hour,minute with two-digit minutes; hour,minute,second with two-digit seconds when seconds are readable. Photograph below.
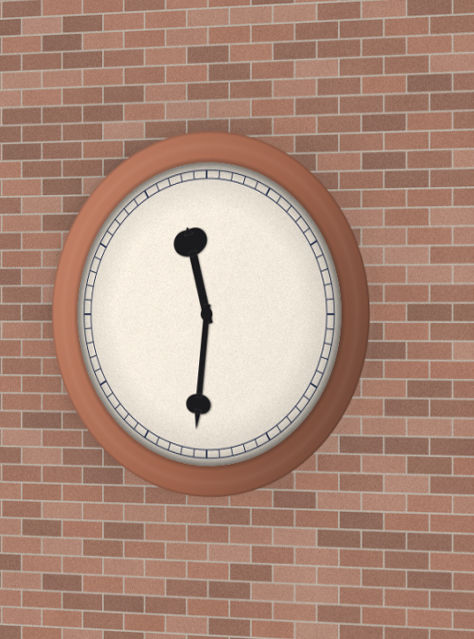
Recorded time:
11,31
